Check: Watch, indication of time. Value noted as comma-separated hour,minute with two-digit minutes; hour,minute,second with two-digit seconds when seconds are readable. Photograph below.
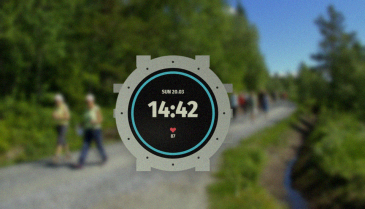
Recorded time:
14,42
